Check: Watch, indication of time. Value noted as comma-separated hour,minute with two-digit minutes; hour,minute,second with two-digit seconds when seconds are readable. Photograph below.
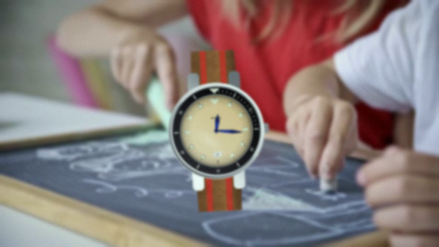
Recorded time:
12,16
